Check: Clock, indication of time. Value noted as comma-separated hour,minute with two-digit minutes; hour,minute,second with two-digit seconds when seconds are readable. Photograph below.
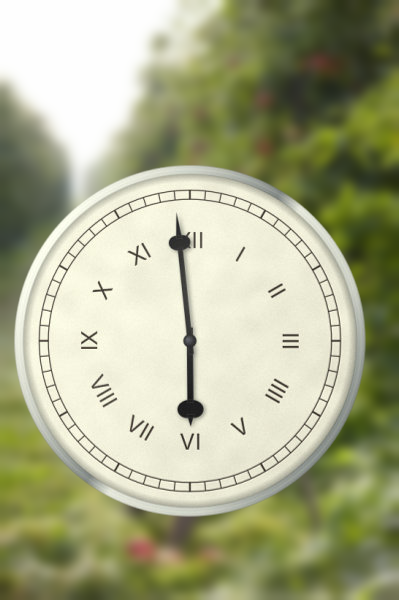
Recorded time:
5,59
